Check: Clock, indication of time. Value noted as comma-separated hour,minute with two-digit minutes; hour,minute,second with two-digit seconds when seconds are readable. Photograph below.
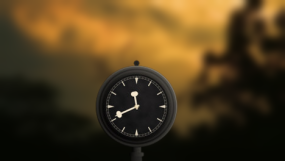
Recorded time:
11,41
